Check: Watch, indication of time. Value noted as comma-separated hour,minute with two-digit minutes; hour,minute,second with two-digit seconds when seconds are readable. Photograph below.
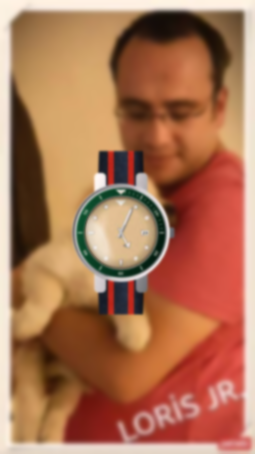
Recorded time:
5,04
